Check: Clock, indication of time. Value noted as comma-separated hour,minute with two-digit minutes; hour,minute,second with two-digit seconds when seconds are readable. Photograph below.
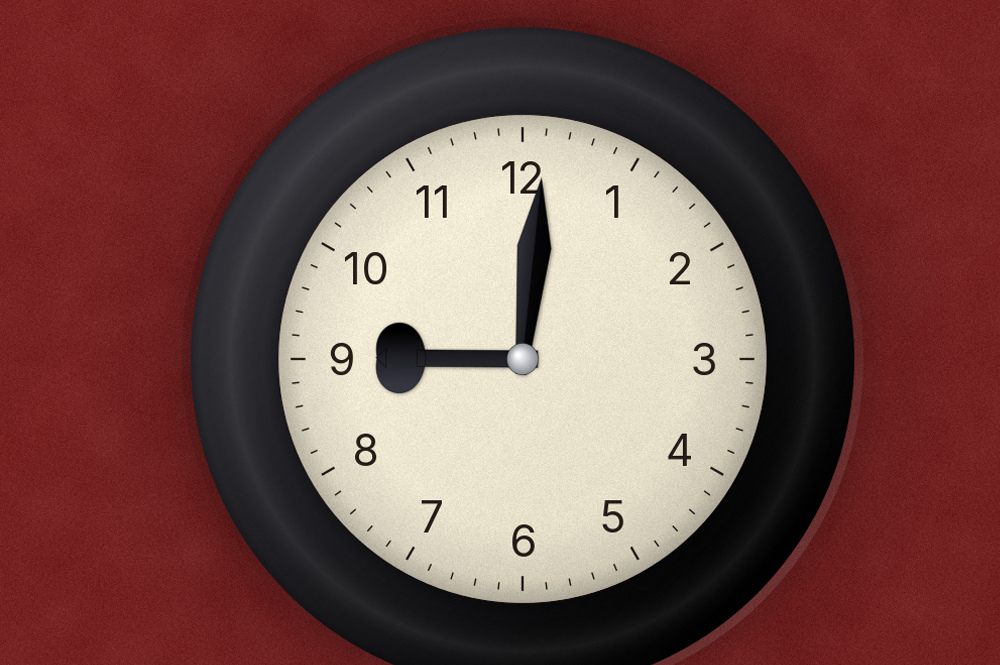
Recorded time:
9,01
